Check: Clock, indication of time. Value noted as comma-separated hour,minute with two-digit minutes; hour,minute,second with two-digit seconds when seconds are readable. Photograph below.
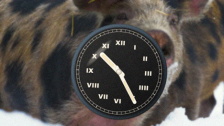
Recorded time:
10,25
